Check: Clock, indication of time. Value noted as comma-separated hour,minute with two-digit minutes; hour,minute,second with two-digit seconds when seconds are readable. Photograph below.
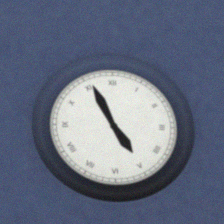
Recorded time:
4,56
